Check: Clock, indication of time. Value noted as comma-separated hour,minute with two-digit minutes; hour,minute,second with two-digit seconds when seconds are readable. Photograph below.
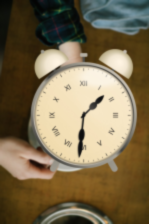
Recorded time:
1,31
